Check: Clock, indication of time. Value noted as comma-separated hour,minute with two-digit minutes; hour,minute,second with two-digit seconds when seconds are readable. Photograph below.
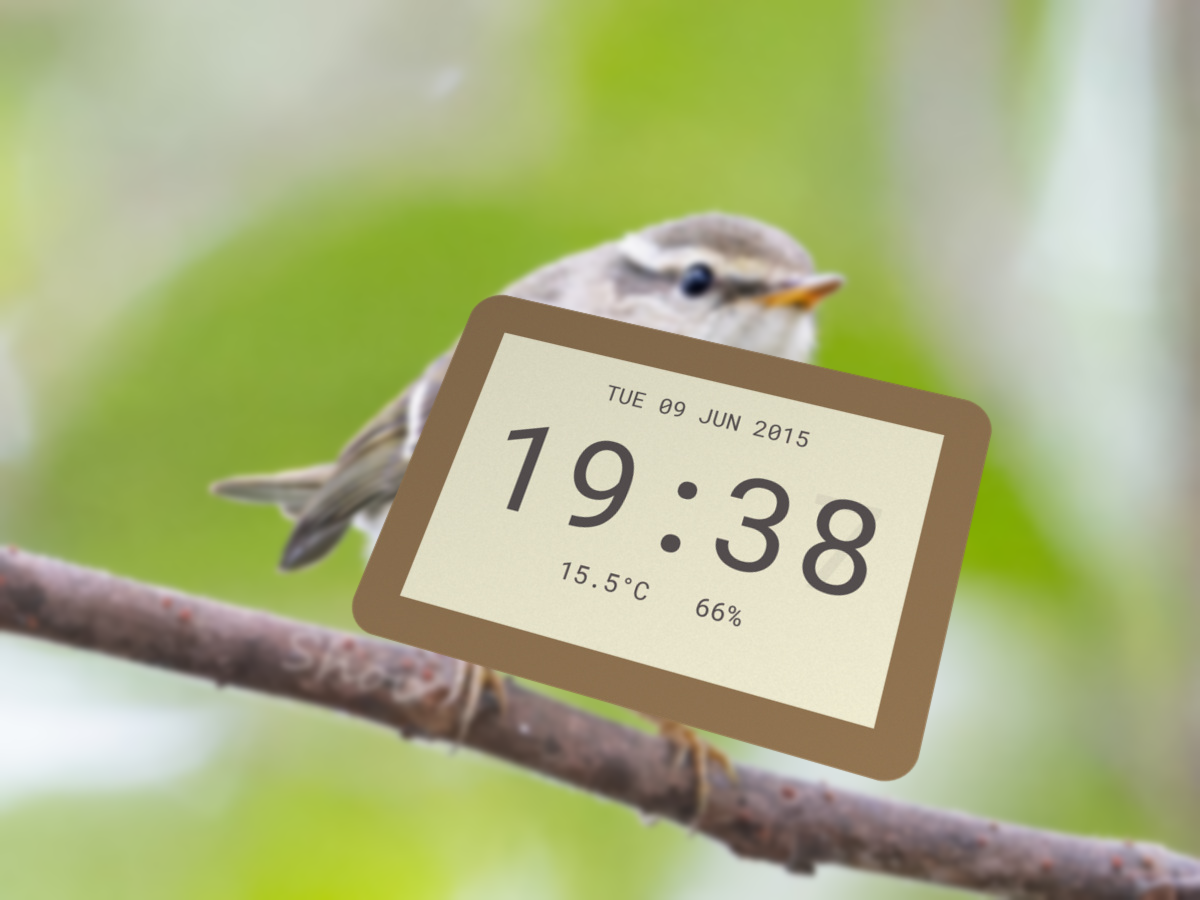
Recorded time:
19,38
